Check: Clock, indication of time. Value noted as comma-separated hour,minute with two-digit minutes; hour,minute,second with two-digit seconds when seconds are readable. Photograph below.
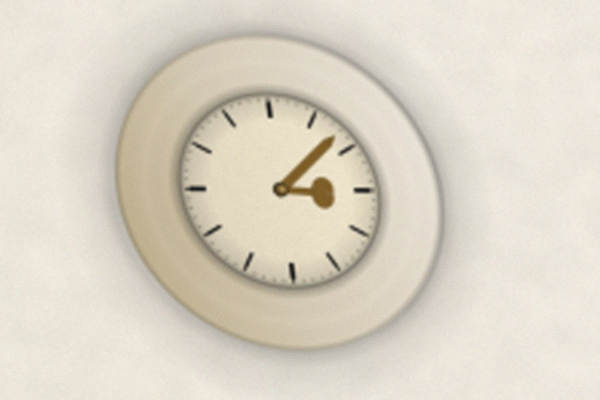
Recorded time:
3,08
